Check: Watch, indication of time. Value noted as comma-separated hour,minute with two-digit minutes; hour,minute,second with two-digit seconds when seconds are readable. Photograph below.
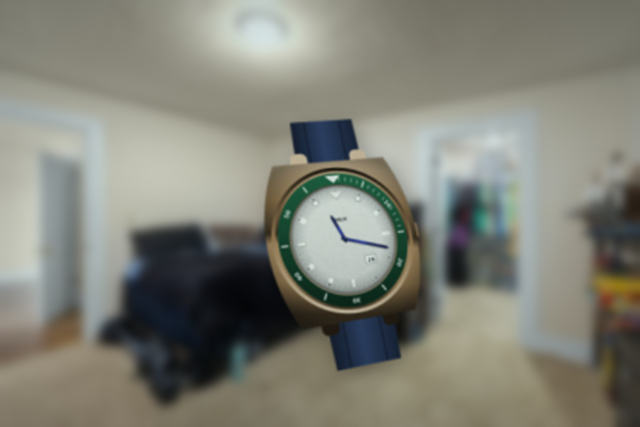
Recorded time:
11,18
